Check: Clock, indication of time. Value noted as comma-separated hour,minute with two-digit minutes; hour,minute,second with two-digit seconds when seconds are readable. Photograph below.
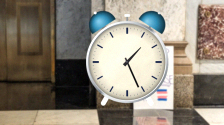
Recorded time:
1,26
